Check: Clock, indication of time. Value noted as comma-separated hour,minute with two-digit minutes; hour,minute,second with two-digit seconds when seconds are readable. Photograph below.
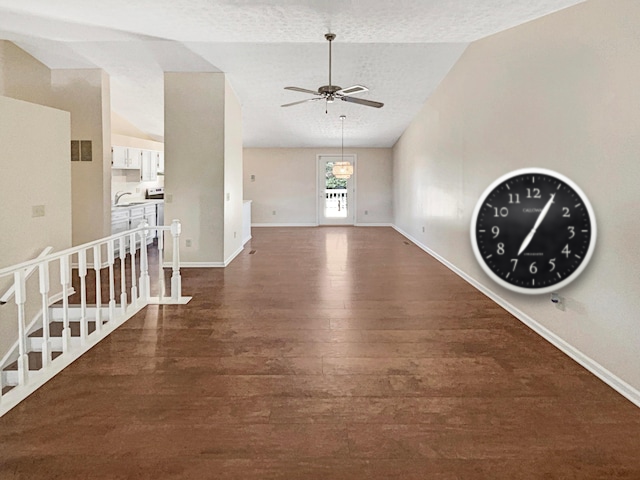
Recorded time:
7,05
